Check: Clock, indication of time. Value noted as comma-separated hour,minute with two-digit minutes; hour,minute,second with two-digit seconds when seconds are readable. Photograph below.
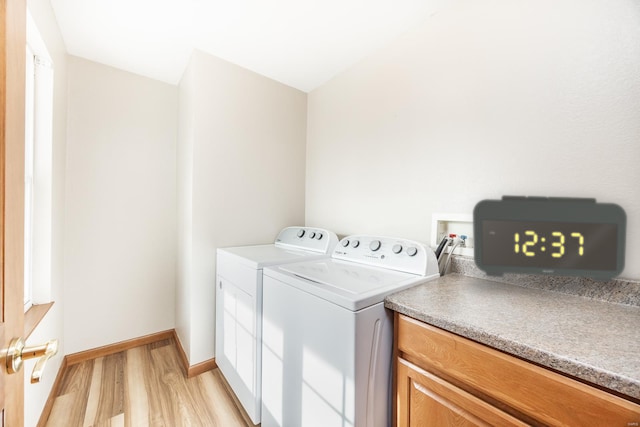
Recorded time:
12,37
